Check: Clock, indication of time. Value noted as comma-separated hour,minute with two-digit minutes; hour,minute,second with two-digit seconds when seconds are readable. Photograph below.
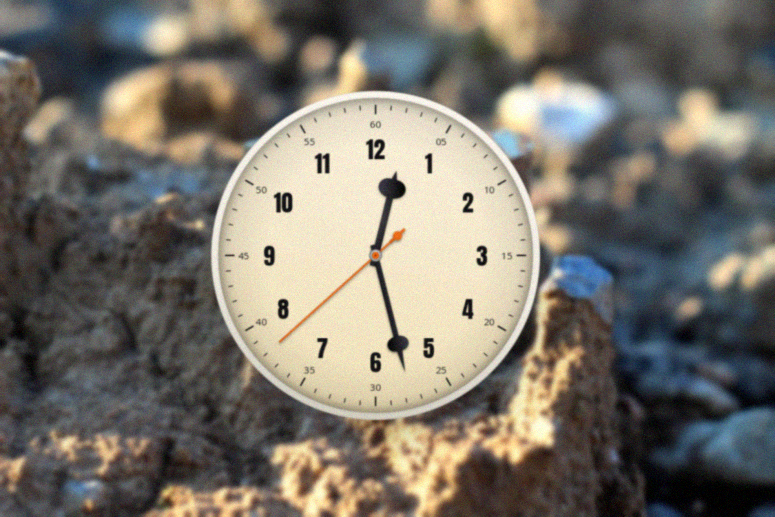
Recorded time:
12,27,38
